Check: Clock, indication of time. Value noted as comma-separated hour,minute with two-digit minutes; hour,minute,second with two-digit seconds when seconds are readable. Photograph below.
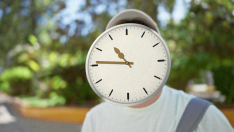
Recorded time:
10,46
